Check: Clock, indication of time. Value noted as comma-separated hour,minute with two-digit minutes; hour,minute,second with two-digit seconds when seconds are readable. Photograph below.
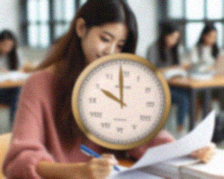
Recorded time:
9,59
